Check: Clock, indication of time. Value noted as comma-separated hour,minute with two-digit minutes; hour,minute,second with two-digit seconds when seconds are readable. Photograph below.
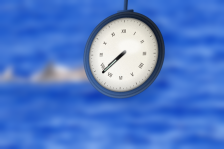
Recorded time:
7,38
